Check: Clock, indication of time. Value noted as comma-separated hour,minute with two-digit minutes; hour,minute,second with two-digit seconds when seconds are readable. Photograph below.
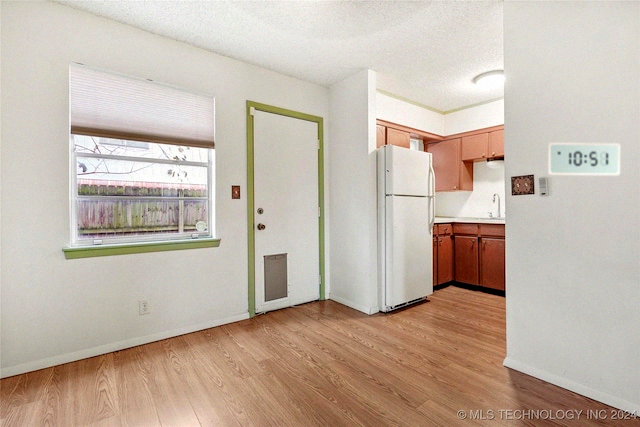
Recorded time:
10,51
